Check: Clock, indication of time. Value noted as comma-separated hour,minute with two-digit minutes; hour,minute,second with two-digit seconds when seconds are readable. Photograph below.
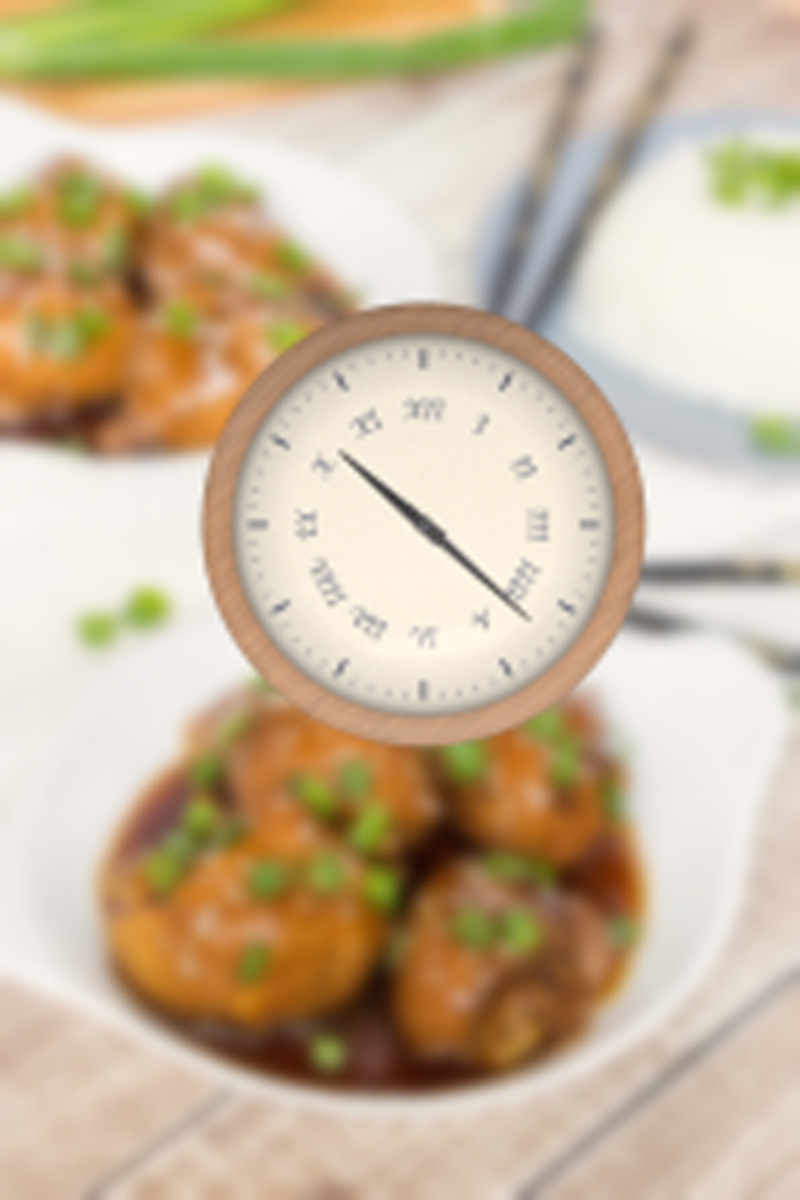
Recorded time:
10,22
